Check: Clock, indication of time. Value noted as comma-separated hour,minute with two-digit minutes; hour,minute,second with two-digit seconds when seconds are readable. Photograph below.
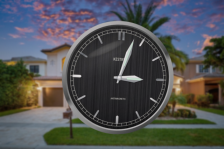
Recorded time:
3,03
